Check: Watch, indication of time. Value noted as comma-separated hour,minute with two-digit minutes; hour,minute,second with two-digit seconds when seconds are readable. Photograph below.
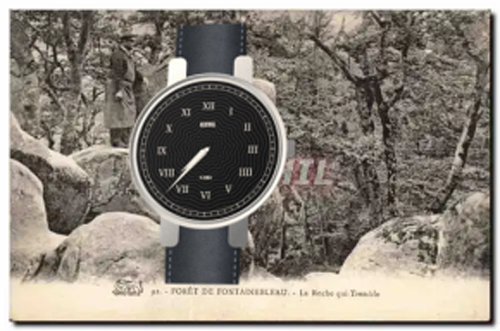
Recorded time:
7,37
